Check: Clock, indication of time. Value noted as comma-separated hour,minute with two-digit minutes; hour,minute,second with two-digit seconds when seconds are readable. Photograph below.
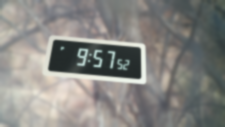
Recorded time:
9,57
